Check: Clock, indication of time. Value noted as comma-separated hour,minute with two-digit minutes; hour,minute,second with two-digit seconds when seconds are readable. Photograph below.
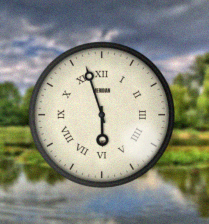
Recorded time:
5,57
